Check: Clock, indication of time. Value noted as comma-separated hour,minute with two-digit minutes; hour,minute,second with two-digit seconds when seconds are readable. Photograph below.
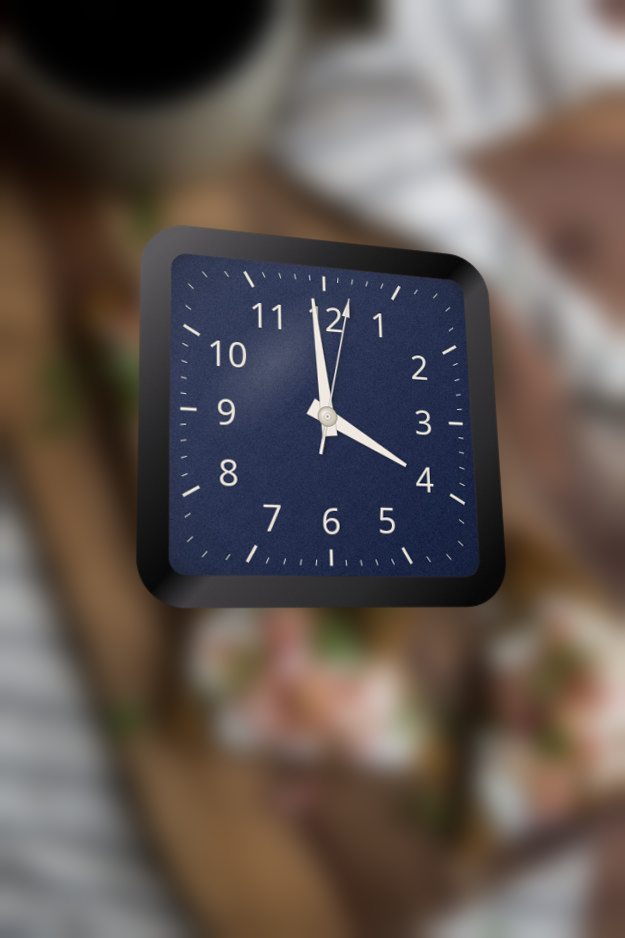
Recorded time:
3,59,02
